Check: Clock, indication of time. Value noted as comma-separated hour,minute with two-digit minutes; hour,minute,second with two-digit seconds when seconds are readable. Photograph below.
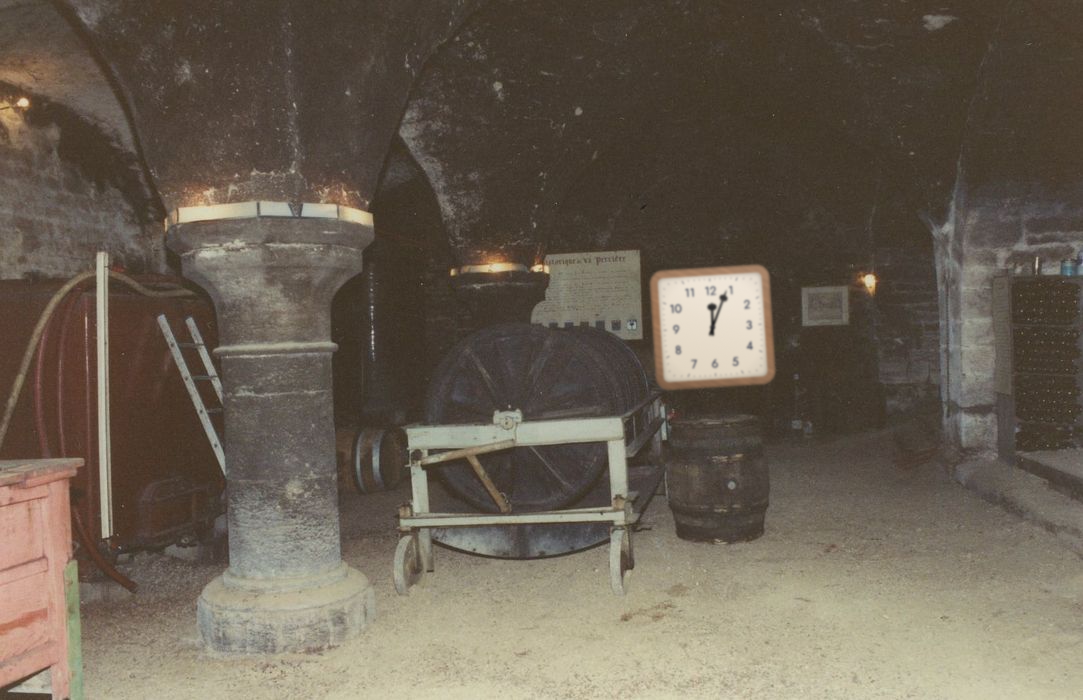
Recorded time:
12,04
